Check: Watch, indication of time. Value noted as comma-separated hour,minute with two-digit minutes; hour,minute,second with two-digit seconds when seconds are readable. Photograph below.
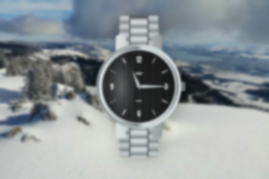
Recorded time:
11,15
